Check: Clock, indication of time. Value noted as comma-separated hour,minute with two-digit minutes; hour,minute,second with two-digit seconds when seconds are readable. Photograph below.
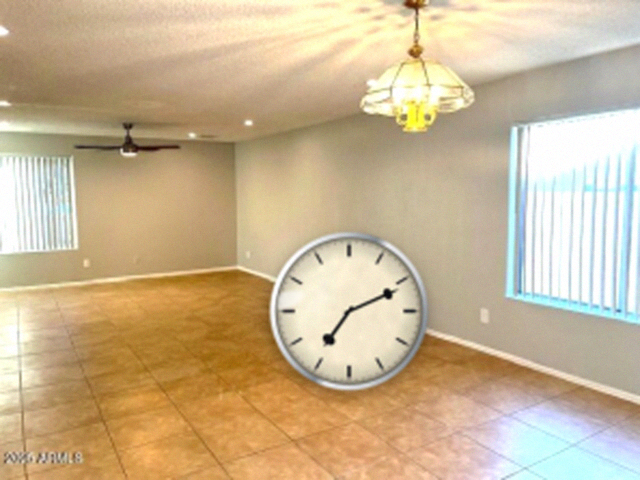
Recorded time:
7,11
